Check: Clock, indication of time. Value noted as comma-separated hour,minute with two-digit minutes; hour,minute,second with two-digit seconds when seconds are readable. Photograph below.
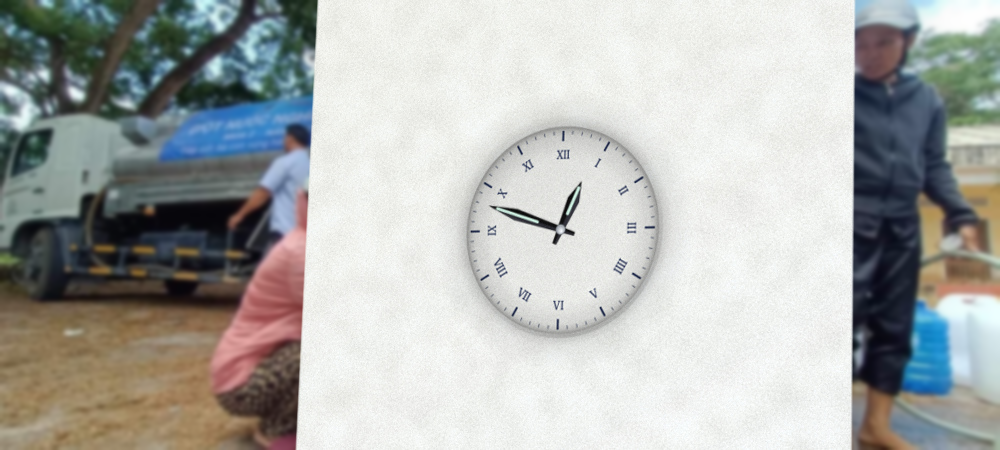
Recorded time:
12,48
